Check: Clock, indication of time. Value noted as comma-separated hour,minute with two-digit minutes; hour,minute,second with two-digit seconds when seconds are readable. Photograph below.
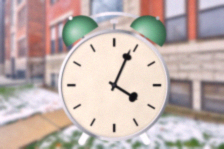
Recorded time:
4,04
